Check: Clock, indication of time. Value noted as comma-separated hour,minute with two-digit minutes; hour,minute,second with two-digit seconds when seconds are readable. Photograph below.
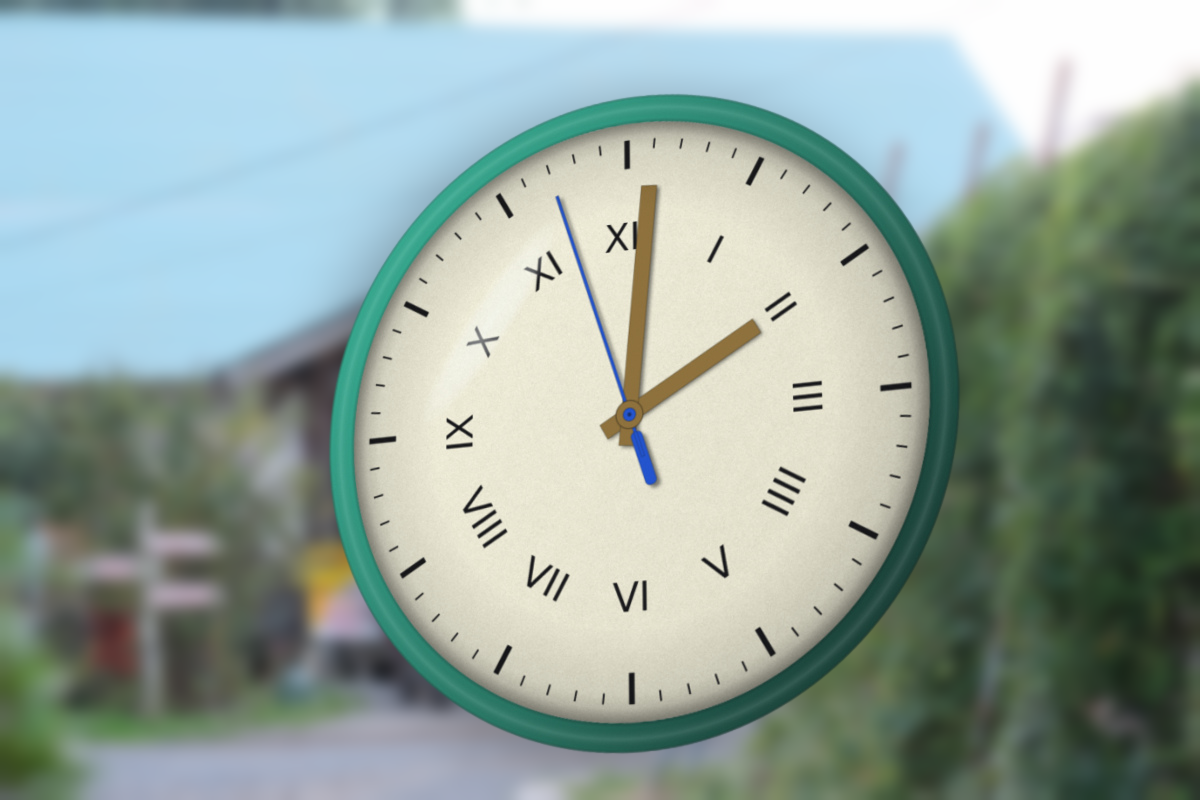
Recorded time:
2,00,57
